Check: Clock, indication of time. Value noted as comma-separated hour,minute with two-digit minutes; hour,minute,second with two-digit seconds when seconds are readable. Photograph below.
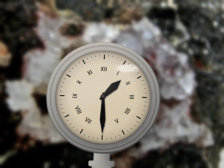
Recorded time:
1,30
